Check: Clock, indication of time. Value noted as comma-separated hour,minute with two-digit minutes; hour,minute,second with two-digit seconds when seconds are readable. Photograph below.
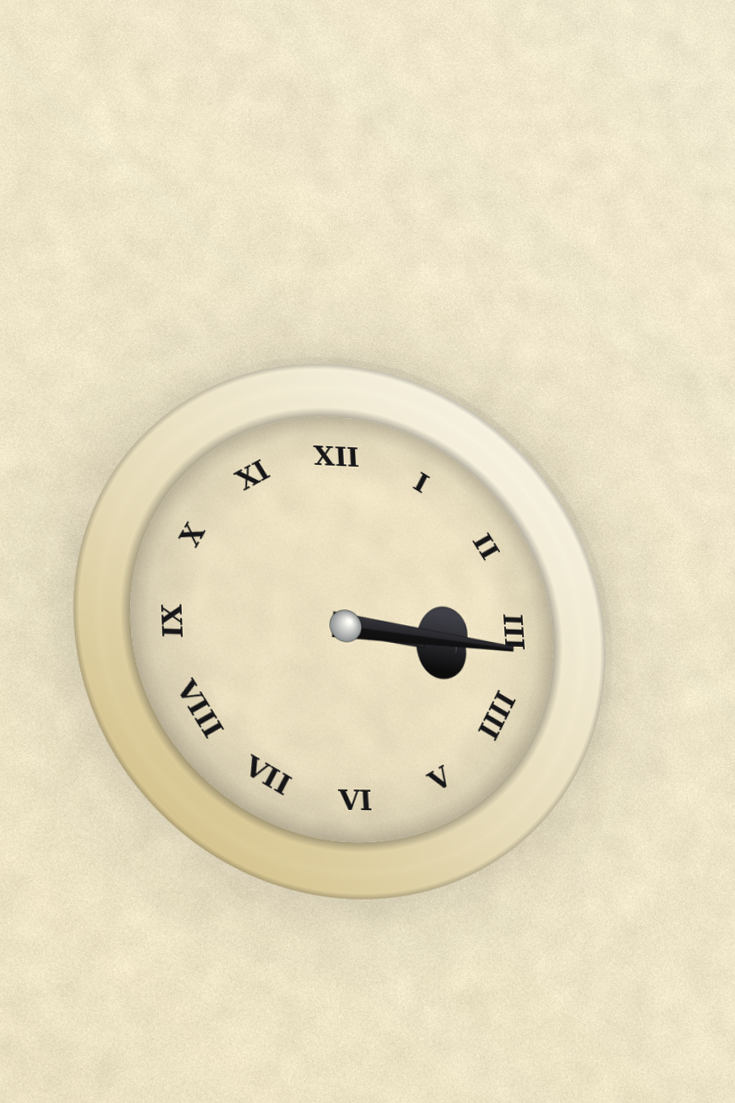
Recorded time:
3,16
